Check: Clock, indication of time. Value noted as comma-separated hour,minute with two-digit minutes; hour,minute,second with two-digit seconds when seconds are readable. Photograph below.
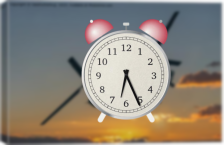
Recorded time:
6,26
